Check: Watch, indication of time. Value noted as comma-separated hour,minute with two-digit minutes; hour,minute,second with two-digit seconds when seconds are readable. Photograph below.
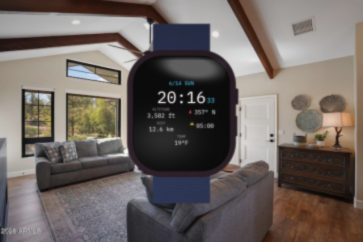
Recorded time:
20,16
